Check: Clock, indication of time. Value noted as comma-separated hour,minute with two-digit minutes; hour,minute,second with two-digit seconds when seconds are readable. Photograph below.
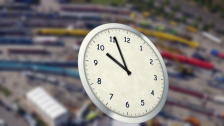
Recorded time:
9,56
